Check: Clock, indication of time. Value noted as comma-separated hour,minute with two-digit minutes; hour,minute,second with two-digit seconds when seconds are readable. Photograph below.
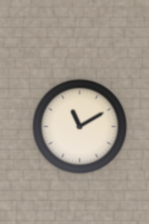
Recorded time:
11,10
